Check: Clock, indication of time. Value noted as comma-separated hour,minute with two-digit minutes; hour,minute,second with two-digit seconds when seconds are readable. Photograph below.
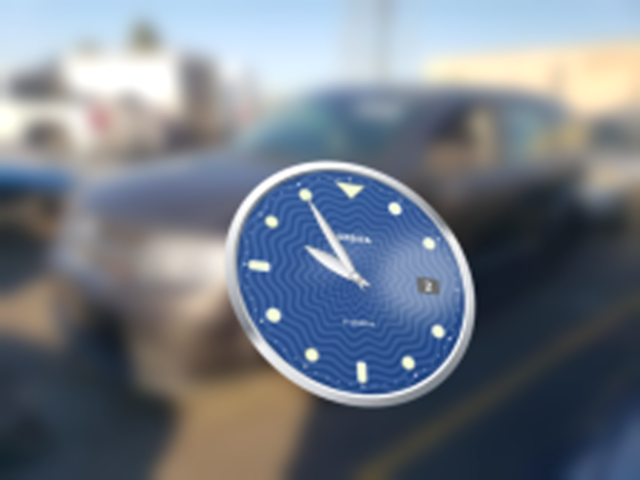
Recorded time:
9,55
